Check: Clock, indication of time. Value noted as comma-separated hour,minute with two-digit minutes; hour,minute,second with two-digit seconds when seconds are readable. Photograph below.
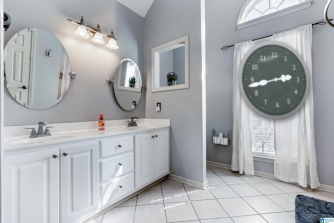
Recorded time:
2,43
